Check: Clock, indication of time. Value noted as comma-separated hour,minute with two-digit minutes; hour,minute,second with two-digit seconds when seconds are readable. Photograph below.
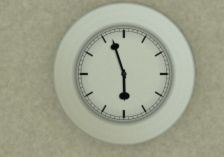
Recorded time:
5,57
